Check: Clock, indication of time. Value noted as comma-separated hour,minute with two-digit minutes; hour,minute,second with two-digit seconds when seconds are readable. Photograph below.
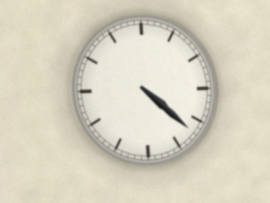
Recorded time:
4,22
